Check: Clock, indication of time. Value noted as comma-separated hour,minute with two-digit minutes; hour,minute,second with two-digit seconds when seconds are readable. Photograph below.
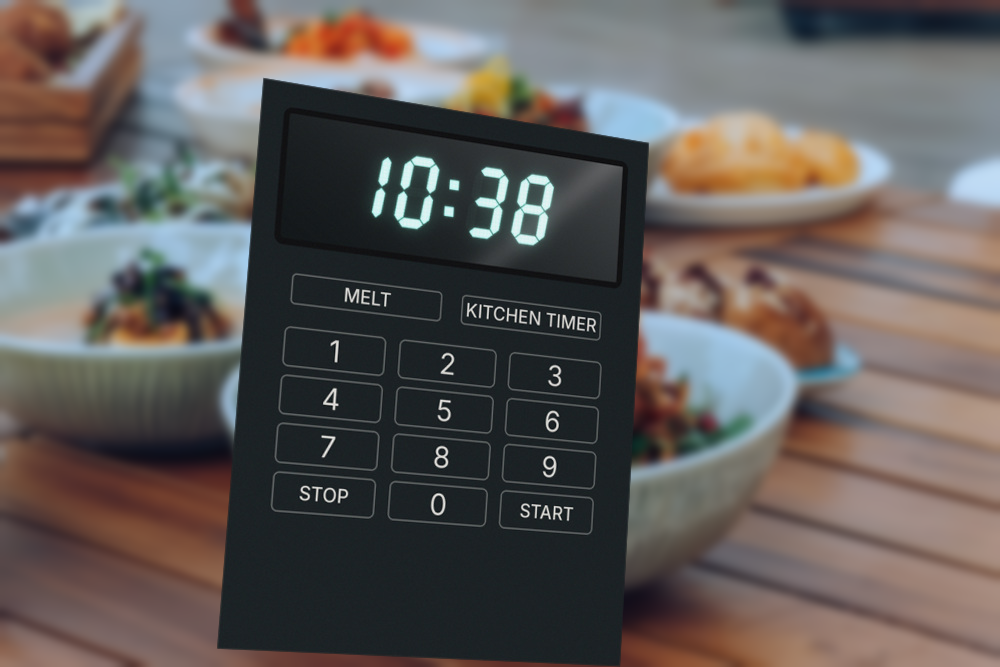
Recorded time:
10,38
